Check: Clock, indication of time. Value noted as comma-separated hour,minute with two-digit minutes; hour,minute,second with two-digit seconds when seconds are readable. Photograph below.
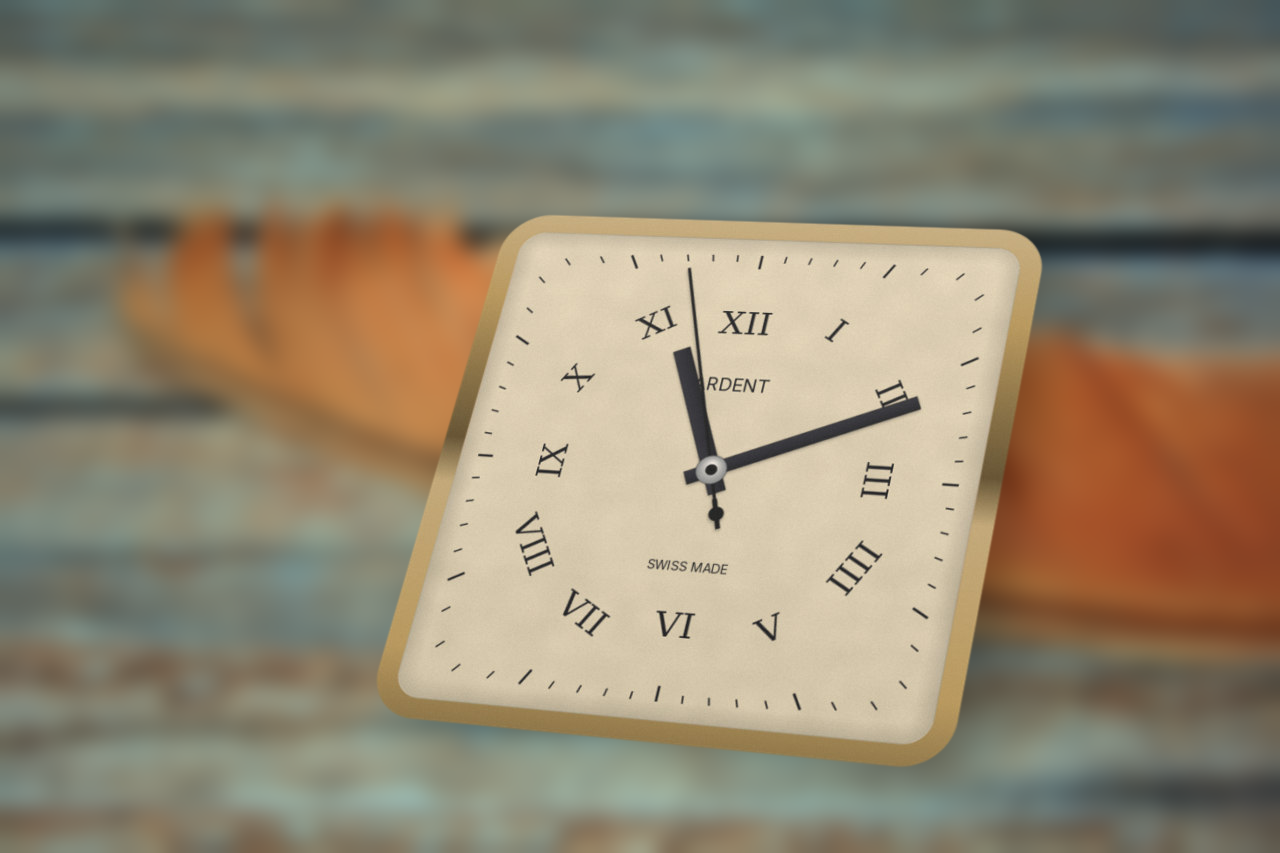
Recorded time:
11,10,57
